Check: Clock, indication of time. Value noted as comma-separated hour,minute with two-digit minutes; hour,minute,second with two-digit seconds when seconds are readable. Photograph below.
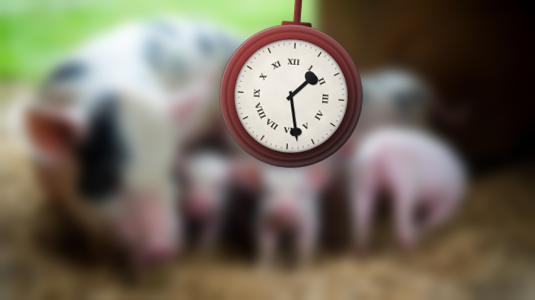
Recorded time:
1,28
